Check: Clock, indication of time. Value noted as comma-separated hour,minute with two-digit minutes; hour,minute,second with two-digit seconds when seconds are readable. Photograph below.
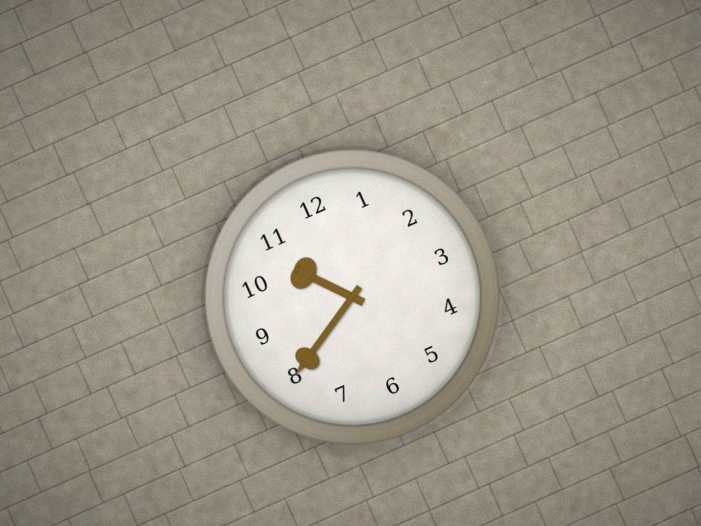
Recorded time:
10,40
